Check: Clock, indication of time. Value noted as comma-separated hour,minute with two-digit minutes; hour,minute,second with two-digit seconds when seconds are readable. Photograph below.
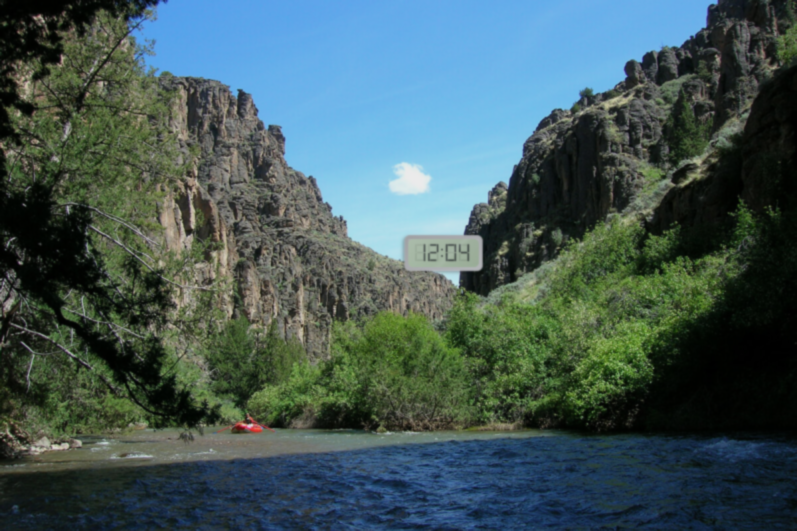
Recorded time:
12,04
